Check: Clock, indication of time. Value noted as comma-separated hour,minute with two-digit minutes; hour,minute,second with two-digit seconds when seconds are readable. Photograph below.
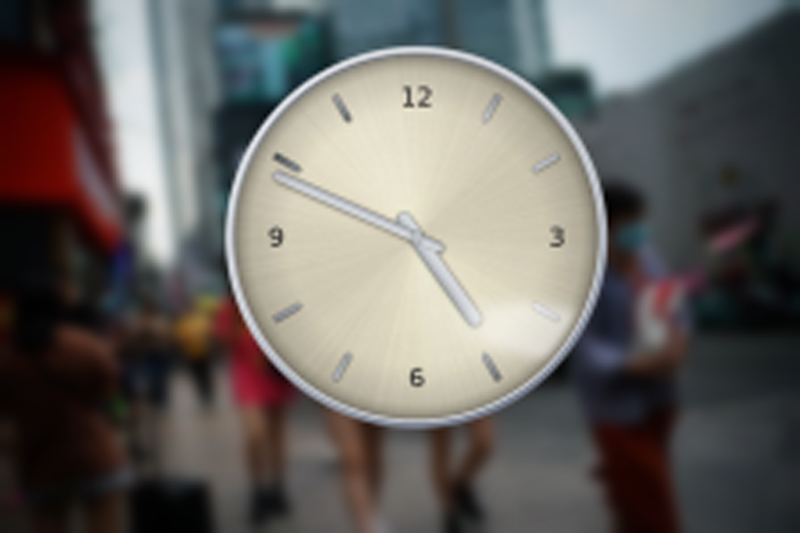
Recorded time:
4,49
